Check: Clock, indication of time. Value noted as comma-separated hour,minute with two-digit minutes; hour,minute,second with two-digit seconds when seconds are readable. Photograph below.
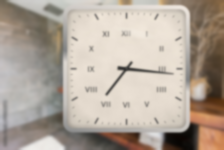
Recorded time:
7,16
